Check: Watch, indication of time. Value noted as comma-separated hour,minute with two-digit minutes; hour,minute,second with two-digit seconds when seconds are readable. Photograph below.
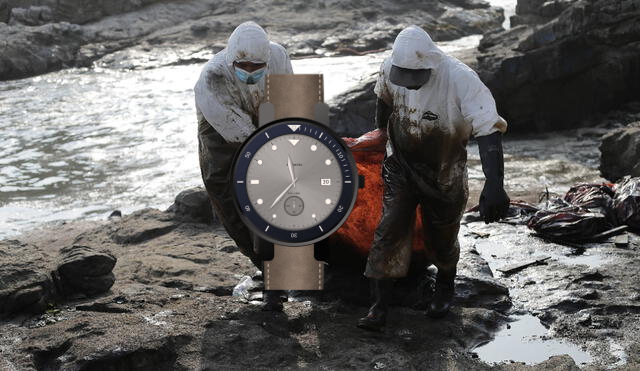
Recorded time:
11,37
